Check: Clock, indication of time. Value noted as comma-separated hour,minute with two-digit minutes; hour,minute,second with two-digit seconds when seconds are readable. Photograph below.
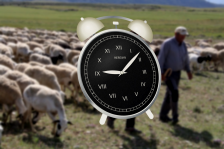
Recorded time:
9,08
